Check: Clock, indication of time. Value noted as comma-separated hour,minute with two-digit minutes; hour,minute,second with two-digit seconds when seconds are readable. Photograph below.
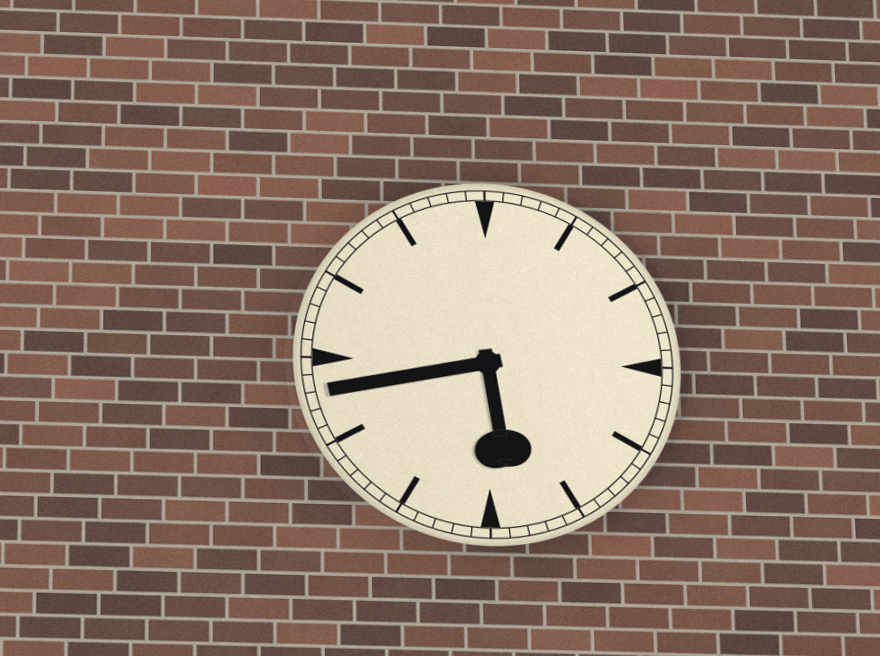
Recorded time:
5,43
